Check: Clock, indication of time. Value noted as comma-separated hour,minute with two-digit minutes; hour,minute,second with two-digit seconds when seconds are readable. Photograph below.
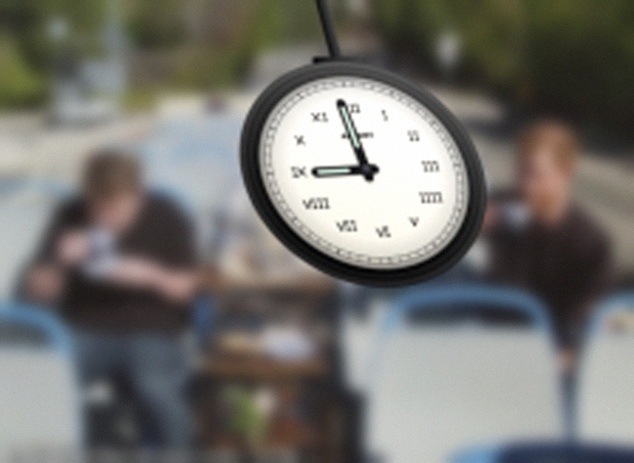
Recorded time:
8,59
